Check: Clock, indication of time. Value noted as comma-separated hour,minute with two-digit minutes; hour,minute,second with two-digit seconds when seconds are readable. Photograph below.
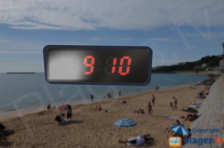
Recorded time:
9,10
